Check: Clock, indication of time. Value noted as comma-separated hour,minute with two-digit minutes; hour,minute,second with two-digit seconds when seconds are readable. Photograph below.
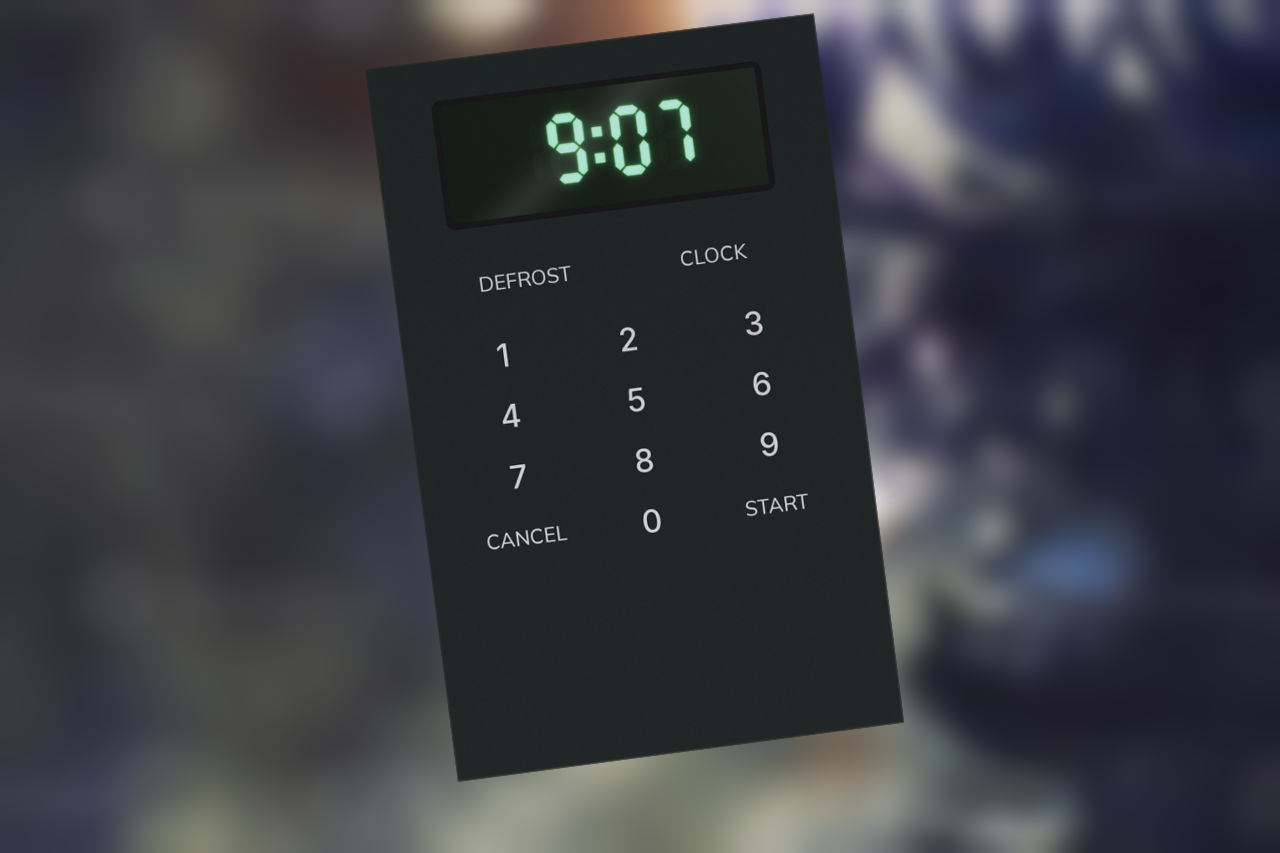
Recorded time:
9,07
